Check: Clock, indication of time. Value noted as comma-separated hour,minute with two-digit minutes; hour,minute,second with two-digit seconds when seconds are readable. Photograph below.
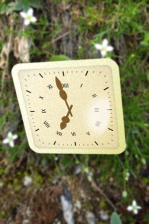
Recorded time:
6,58
